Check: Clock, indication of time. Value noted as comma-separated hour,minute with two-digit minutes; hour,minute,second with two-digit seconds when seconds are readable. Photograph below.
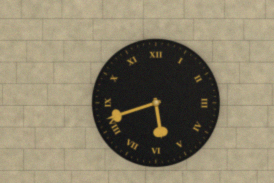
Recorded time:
5,42
